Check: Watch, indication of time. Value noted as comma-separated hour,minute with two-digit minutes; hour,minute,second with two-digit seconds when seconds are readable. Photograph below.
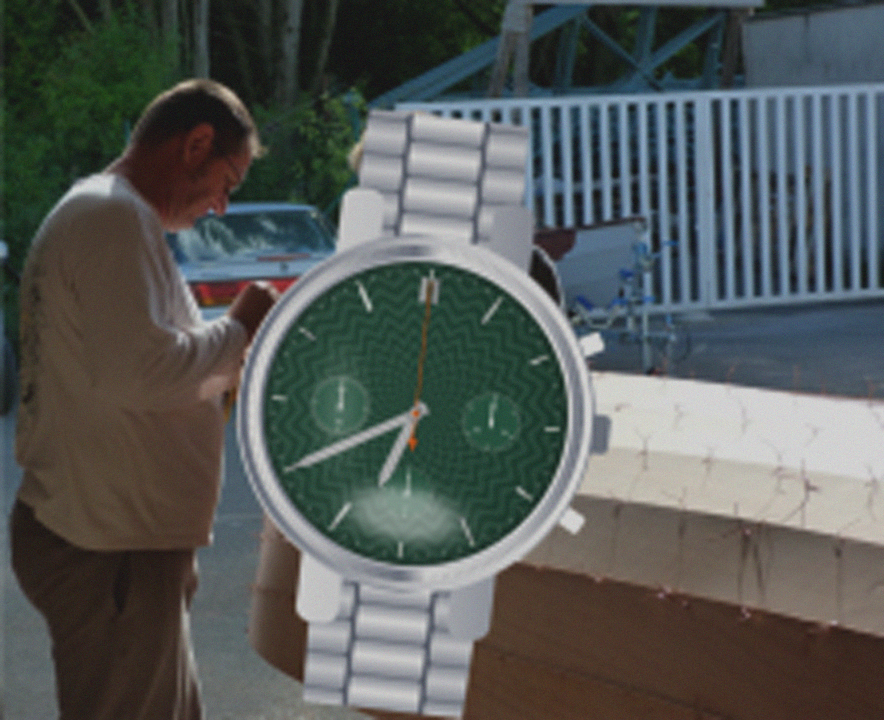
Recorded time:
6,40
